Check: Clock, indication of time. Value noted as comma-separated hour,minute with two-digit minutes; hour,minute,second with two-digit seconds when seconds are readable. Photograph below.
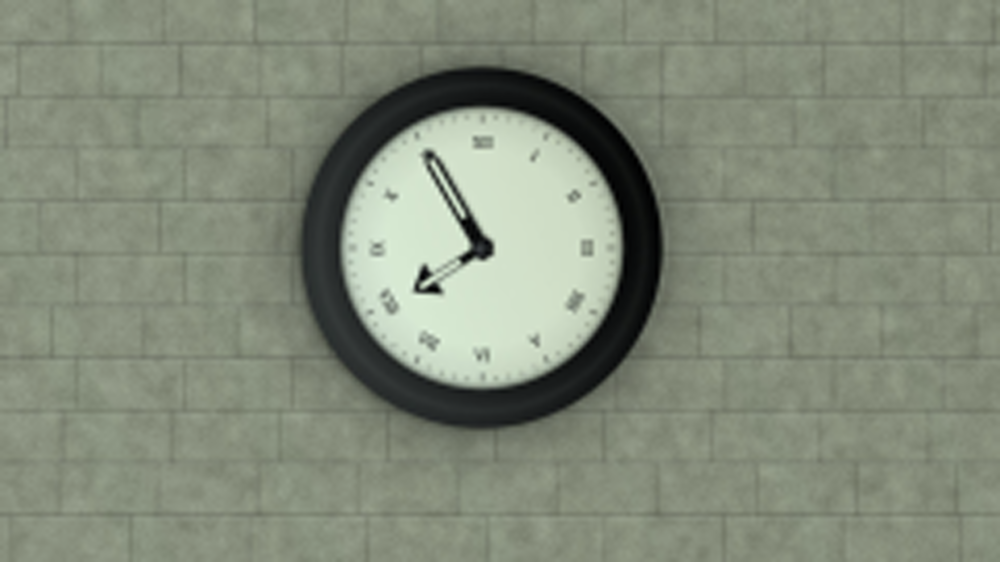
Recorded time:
7,55
